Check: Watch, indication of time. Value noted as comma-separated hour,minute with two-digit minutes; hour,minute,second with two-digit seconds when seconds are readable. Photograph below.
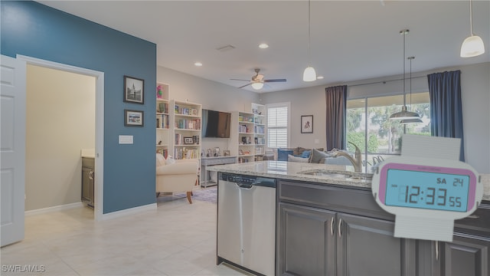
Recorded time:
12,33,55
